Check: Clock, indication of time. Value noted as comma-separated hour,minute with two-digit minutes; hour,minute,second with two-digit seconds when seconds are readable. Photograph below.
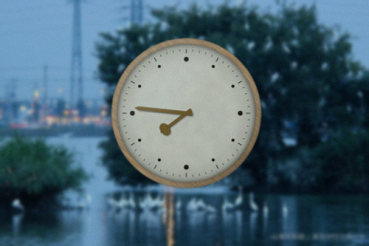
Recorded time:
7,46
